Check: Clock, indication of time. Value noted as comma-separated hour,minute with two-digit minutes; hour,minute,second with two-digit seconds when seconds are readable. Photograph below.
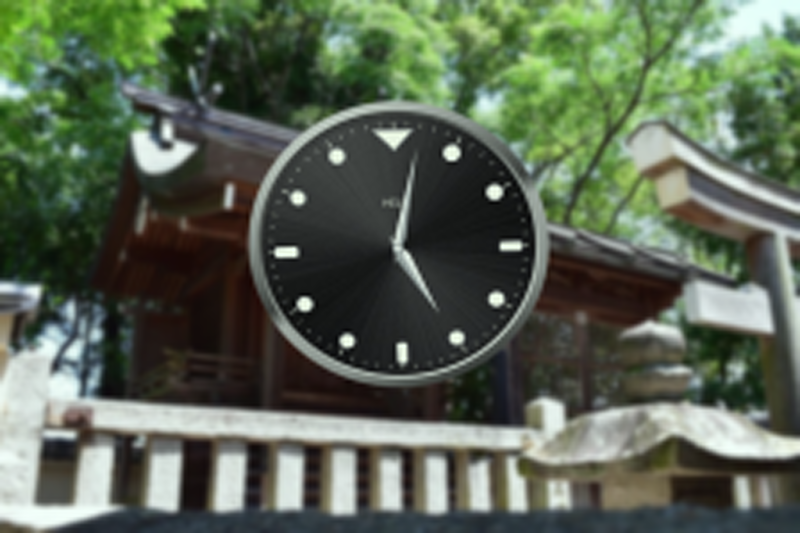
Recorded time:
5,02
